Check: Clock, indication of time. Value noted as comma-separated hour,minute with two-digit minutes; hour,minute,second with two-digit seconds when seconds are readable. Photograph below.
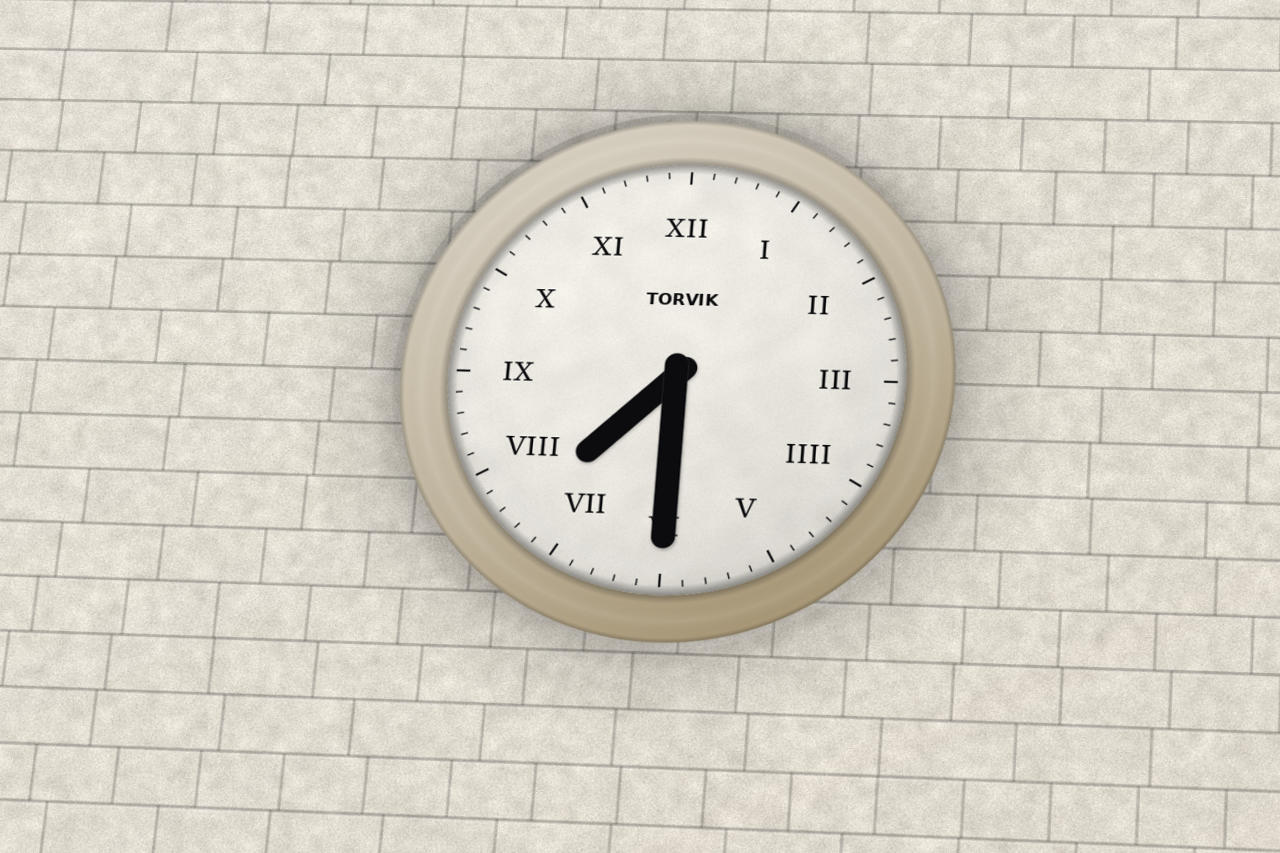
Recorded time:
7,30
